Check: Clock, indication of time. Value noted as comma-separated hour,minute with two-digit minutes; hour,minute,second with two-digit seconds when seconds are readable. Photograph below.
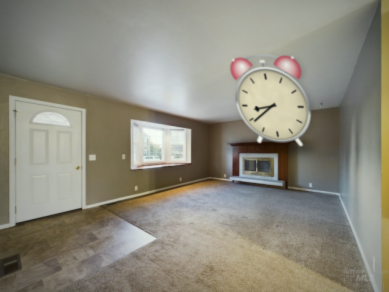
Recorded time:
8,39
